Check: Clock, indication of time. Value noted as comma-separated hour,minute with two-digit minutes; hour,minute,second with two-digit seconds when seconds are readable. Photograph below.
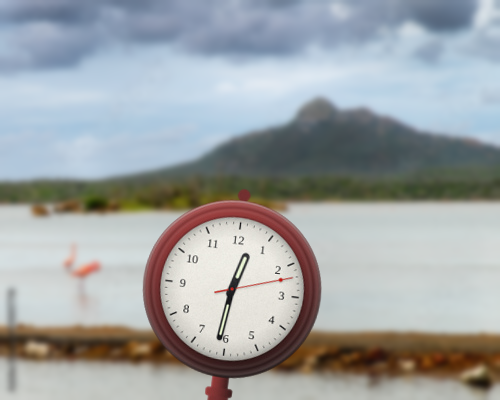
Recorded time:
12,31,12
